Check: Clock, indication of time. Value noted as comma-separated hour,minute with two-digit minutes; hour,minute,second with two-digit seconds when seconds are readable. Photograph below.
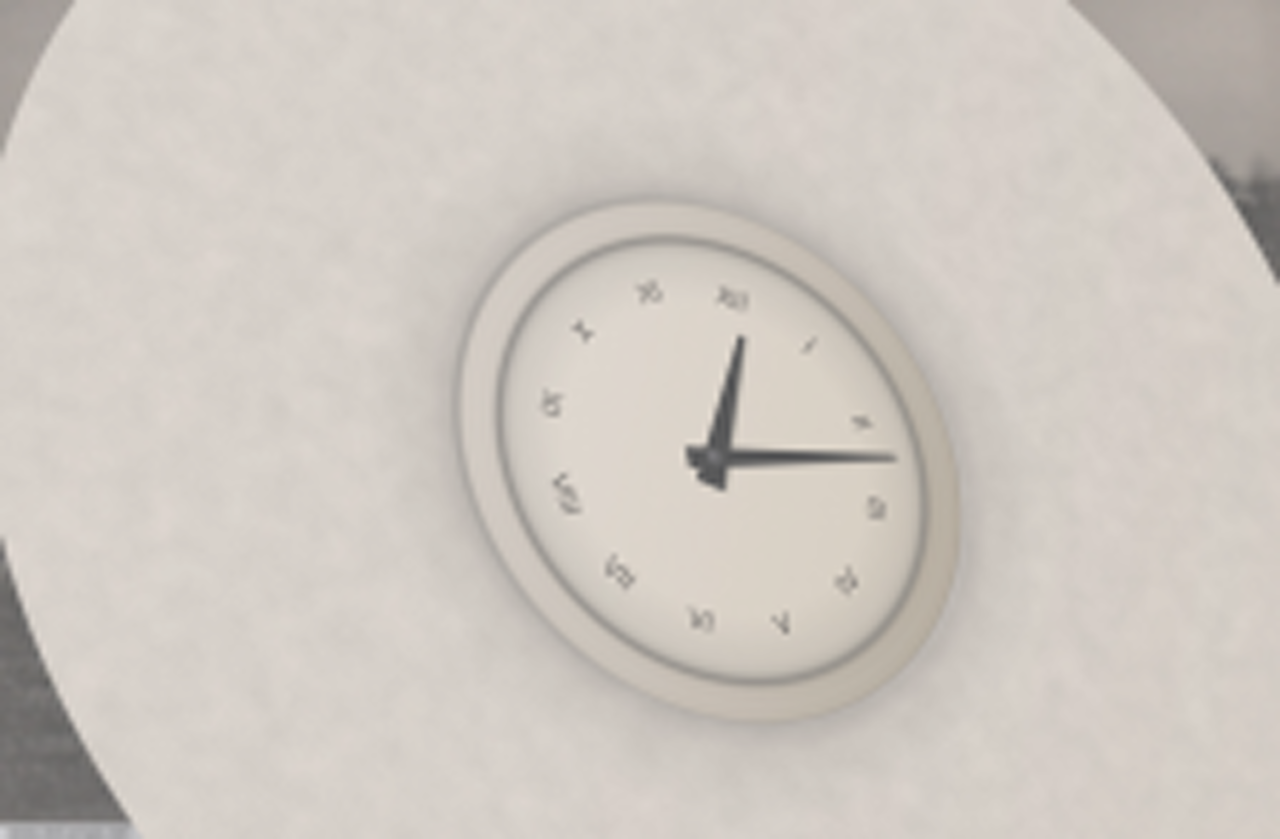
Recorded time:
12,12
